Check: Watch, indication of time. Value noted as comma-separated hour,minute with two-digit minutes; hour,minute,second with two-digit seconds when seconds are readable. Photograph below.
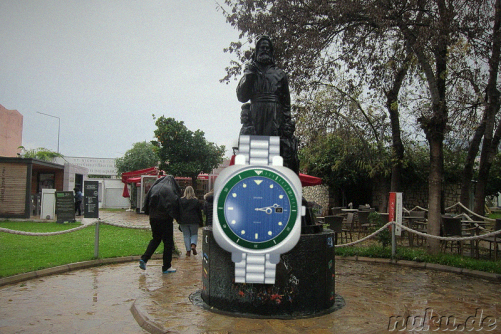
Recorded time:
3,13
